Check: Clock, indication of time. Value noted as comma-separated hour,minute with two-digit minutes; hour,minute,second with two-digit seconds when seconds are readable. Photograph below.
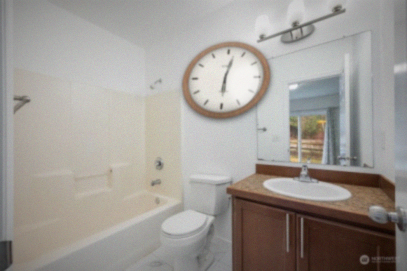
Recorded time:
6,02
